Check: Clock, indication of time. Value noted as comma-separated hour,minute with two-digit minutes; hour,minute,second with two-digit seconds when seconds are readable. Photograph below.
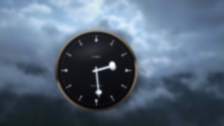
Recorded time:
2,29
